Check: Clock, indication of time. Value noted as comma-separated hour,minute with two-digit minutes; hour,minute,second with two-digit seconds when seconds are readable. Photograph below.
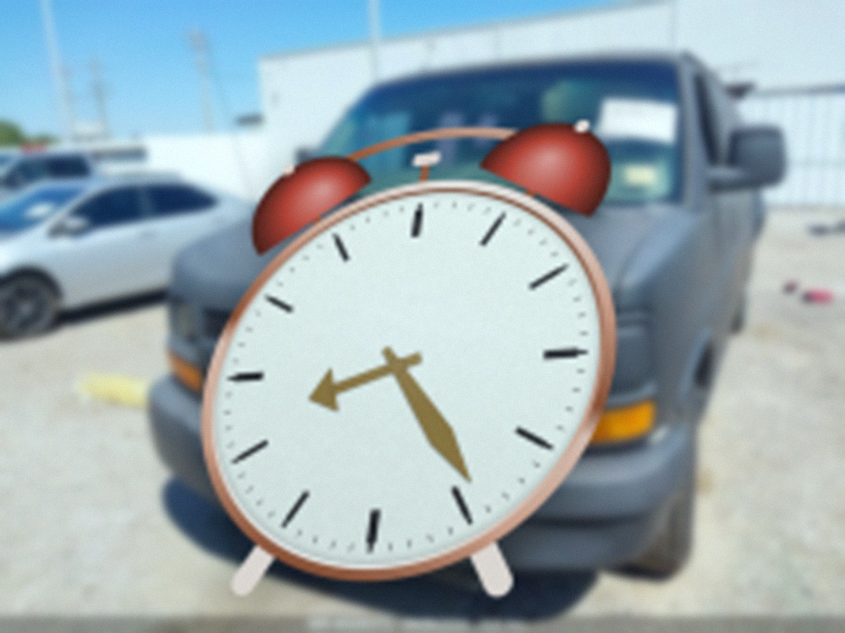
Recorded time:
8,24
